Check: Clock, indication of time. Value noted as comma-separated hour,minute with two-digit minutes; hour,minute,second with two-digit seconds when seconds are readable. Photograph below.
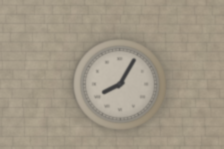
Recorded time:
8,05
